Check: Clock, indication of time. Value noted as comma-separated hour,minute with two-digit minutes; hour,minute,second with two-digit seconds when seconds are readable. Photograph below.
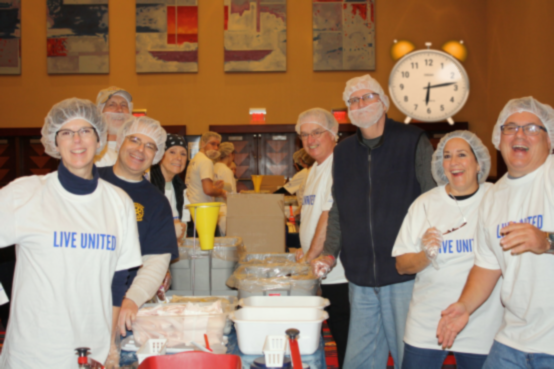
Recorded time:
6,13
